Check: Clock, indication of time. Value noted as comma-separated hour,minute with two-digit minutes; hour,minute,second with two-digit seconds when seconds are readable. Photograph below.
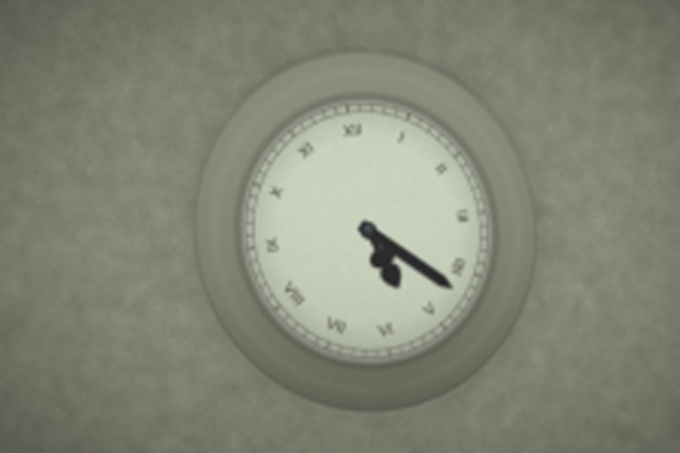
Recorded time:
5,22
